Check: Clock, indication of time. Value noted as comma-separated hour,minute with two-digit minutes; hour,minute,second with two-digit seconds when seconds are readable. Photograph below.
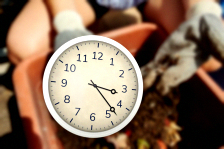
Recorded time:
3,23
